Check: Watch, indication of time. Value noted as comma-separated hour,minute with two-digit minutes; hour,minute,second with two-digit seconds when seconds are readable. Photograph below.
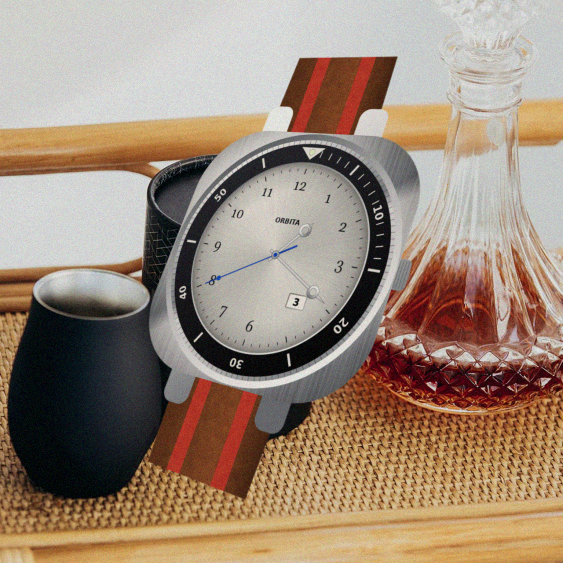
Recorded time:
1,19,40
